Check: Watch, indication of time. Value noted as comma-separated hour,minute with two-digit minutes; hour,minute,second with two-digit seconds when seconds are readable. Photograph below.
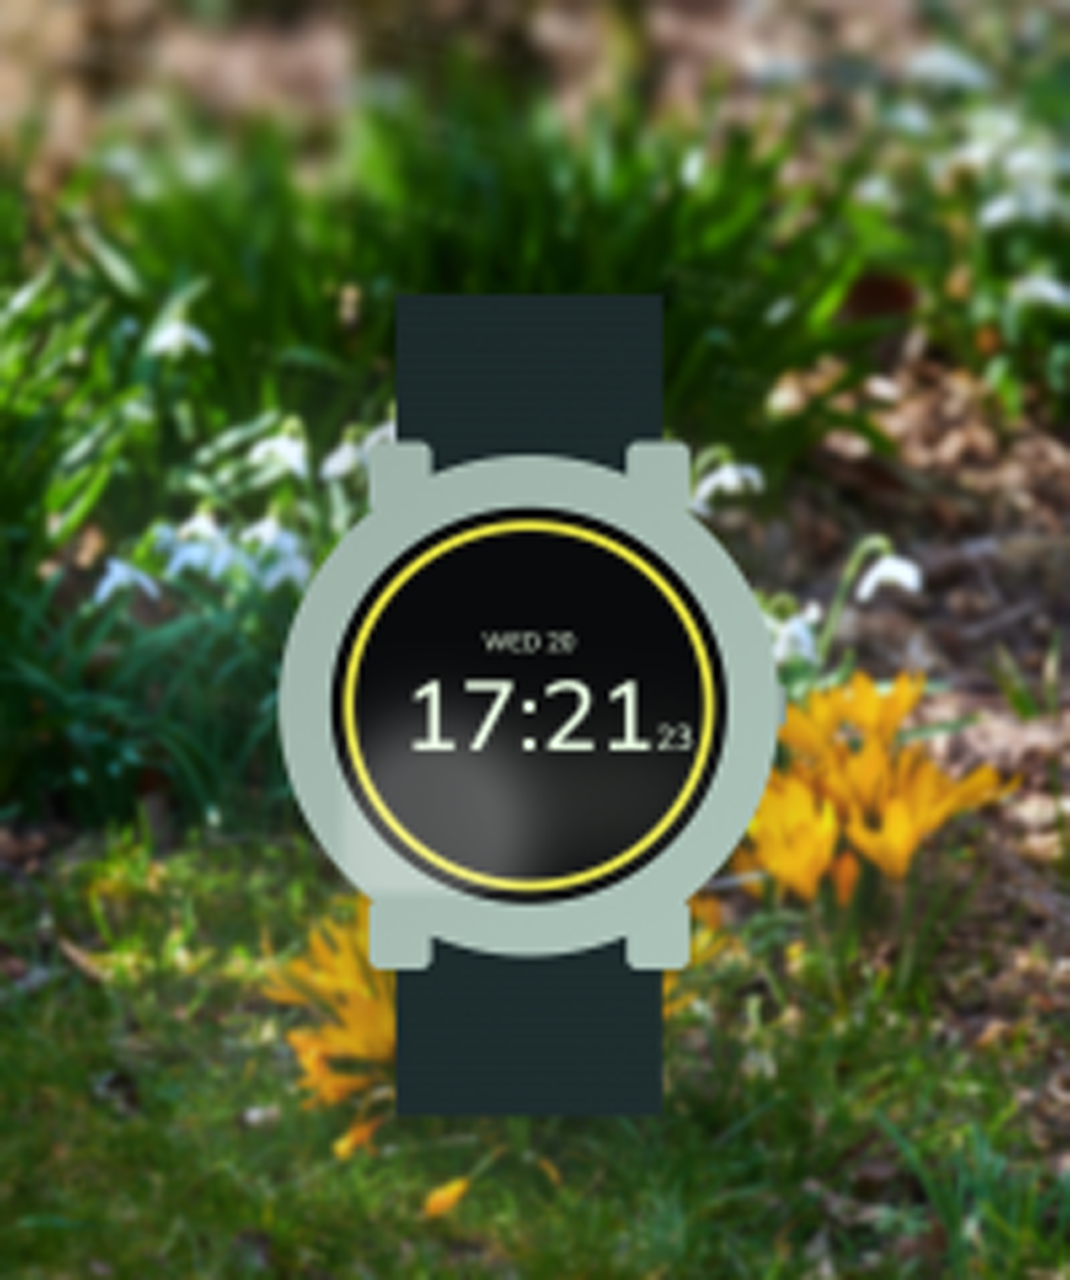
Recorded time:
17,21
